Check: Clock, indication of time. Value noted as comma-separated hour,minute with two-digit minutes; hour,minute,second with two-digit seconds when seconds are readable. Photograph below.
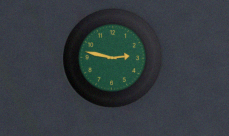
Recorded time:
2,47
